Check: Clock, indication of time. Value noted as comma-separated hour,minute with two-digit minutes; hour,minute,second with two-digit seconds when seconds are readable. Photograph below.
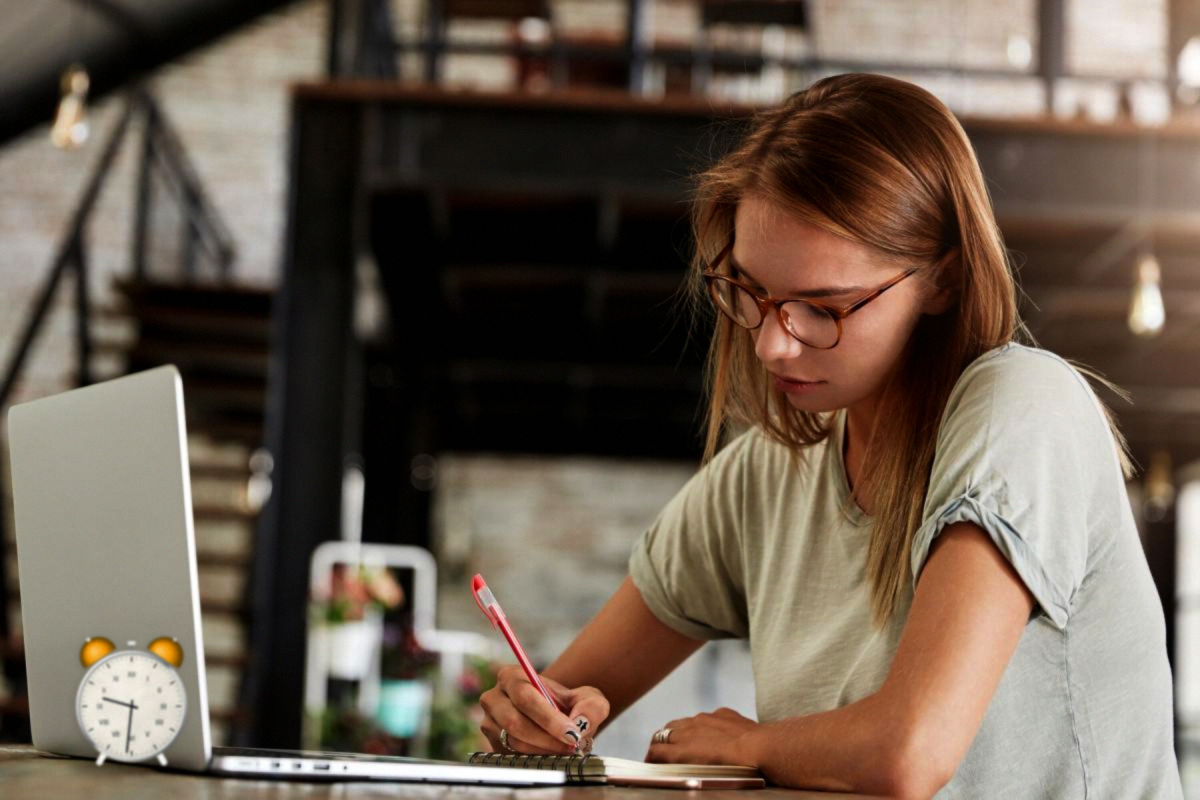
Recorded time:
9,31
